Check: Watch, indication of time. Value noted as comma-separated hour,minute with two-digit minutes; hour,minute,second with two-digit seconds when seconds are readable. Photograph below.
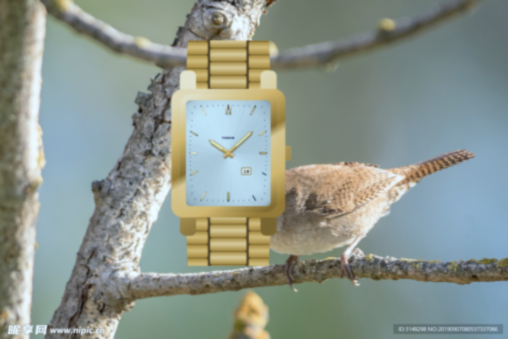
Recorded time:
10,08
